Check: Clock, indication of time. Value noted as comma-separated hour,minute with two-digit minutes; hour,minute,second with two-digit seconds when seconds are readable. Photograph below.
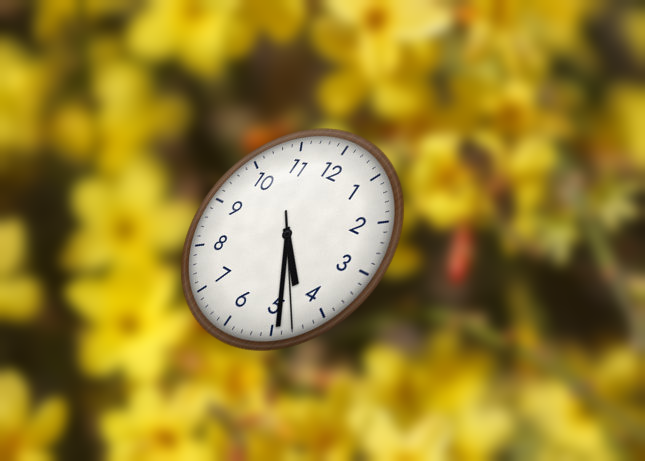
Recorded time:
4,24,23
